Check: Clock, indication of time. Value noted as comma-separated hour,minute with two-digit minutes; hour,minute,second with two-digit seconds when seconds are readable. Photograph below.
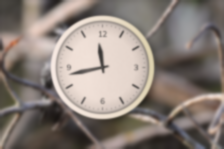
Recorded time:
11,43
